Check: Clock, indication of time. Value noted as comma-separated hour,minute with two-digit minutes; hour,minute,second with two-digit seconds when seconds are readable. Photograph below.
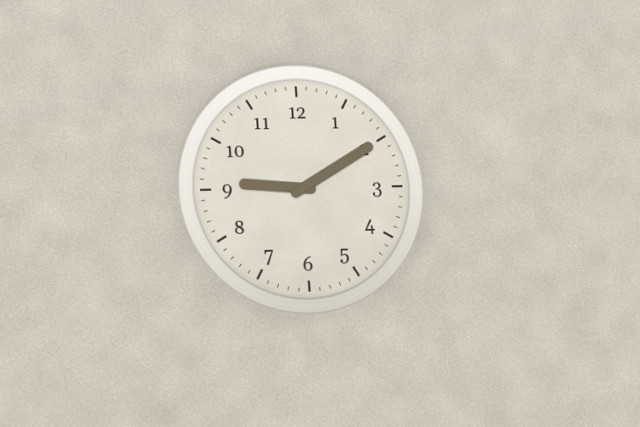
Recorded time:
9,10
